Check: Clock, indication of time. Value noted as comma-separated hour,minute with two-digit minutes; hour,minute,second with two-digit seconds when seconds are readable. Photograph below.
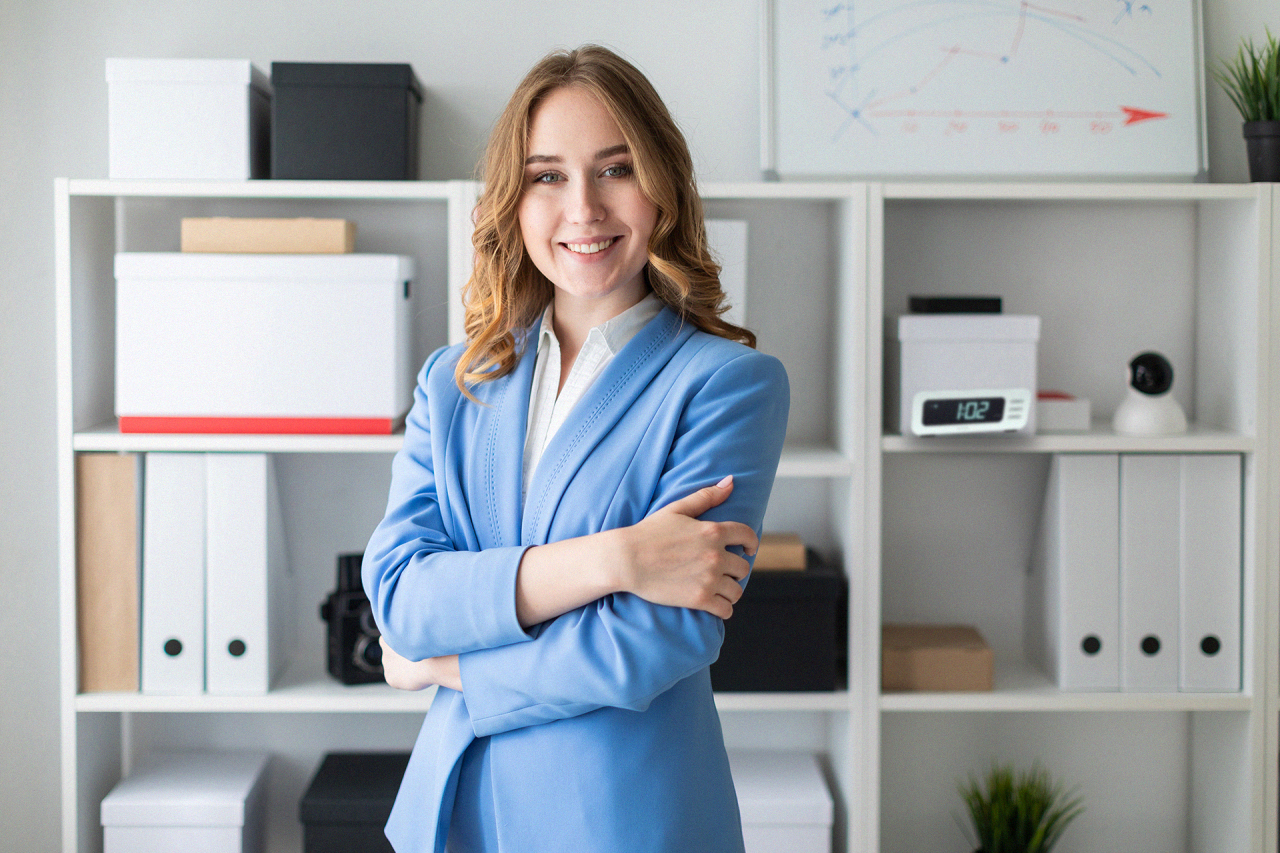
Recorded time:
1,02
